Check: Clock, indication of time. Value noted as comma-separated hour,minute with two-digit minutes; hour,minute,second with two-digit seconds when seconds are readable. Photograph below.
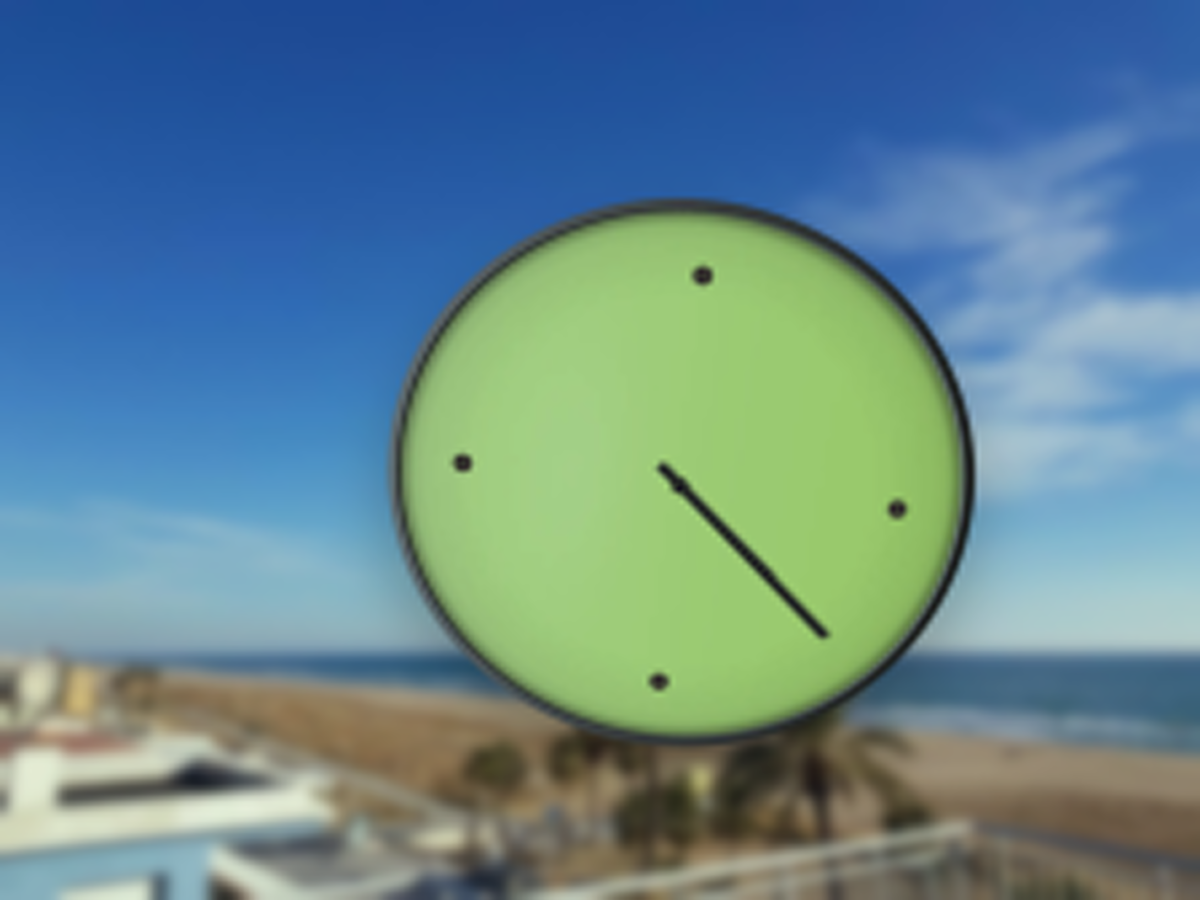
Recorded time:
4,22
